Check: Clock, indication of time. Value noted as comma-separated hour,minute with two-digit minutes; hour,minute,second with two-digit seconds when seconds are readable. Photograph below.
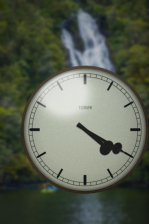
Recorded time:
4,20
